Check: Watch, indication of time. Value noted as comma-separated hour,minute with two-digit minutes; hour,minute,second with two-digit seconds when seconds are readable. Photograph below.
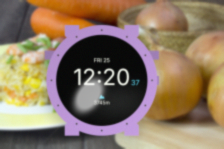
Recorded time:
12,20
